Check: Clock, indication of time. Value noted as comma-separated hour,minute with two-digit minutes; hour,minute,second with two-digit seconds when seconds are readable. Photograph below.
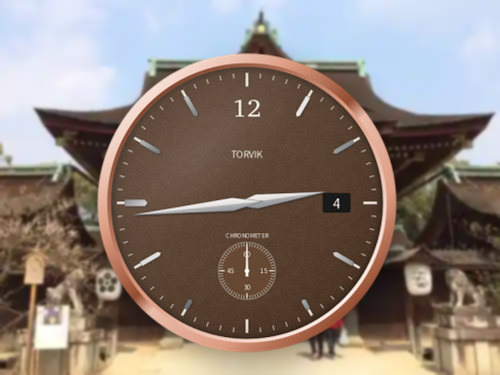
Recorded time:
2,44
